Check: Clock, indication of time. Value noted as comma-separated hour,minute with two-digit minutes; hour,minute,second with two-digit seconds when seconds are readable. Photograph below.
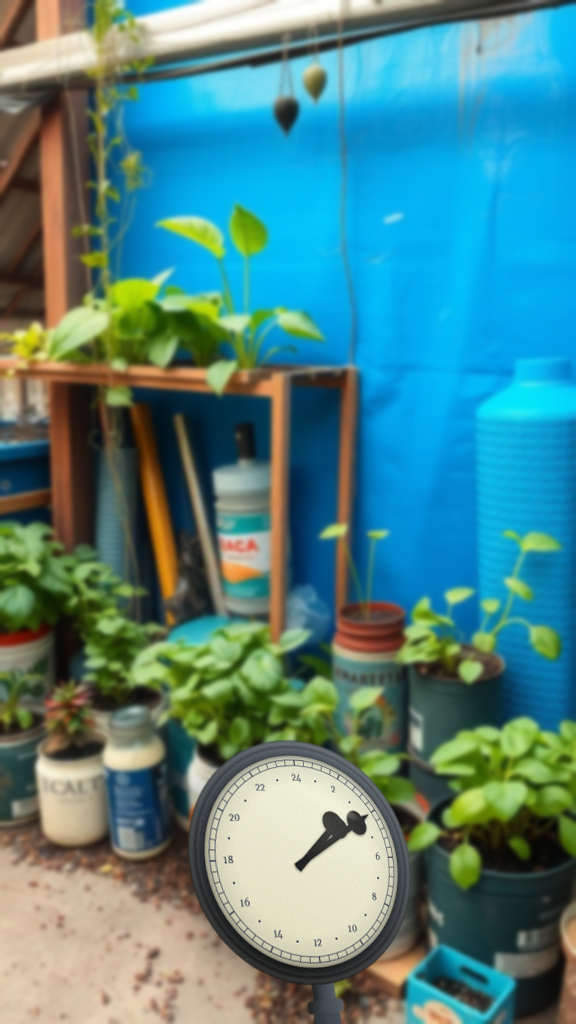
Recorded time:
3,10
